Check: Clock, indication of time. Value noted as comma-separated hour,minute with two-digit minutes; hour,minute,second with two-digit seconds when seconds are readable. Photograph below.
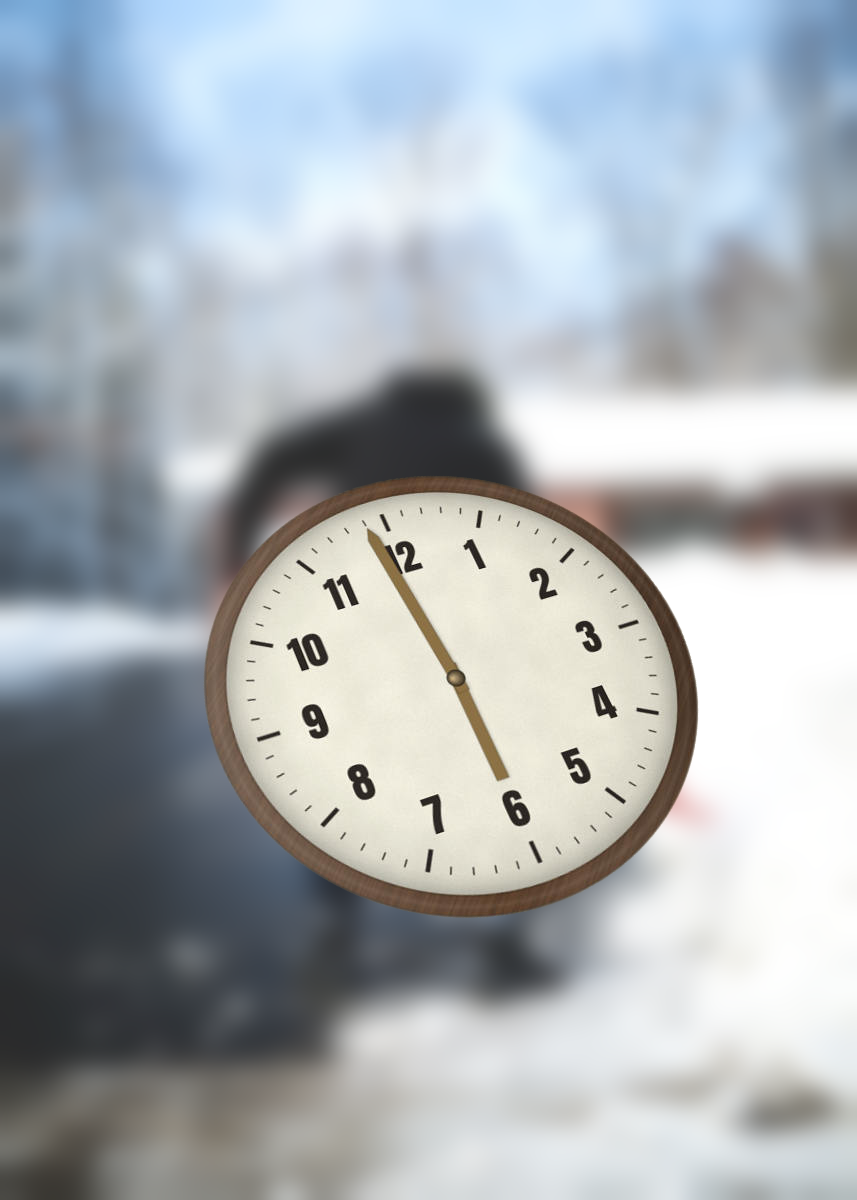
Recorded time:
5,59
